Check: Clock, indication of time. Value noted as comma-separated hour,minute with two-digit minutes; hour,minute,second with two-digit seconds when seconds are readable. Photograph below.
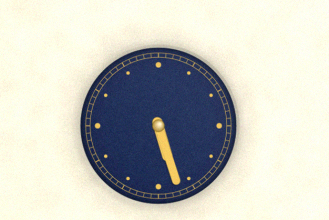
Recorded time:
5,27
